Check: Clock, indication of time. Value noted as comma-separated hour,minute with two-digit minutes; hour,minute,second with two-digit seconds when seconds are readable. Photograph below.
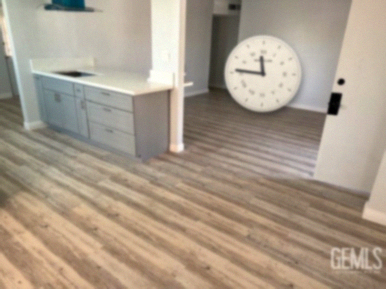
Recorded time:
11,46
